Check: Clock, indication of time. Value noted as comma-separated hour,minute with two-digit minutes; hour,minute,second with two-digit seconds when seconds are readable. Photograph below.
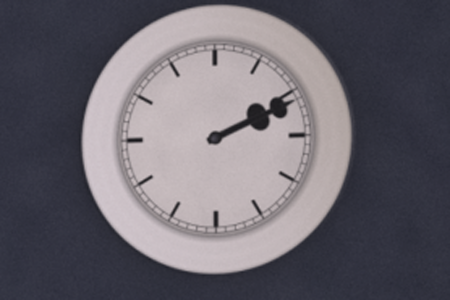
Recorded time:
2,11
